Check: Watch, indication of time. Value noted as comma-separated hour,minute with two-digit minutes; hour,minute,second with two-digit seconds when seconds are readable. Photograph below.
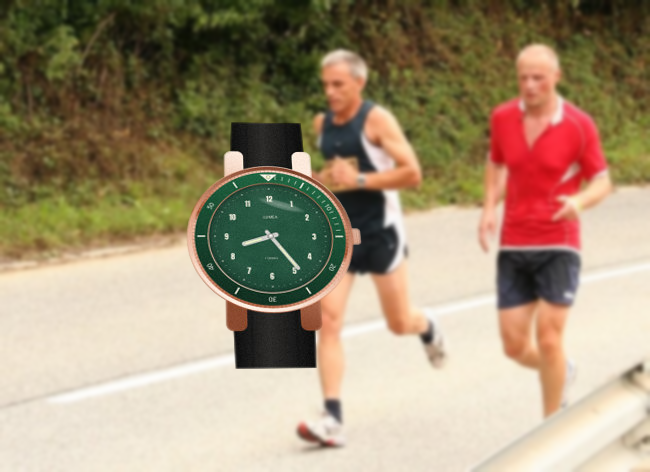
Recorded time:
8,24
